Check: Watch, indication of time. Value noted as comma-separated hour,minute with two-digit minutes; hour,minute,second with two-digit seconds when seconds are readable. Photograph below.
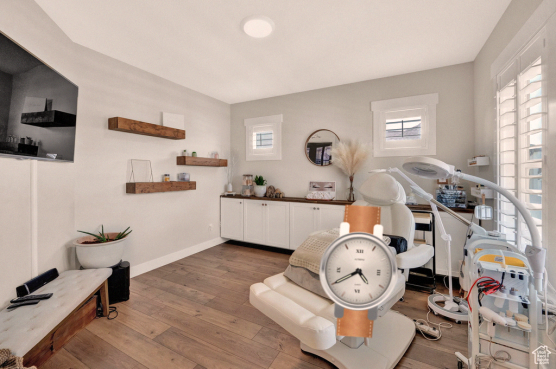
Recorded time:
4,40
